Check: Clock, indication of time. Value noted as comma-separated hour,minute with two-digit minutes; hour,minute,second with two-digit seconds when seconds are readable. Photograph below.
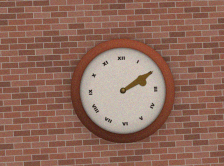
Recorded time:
2,10
